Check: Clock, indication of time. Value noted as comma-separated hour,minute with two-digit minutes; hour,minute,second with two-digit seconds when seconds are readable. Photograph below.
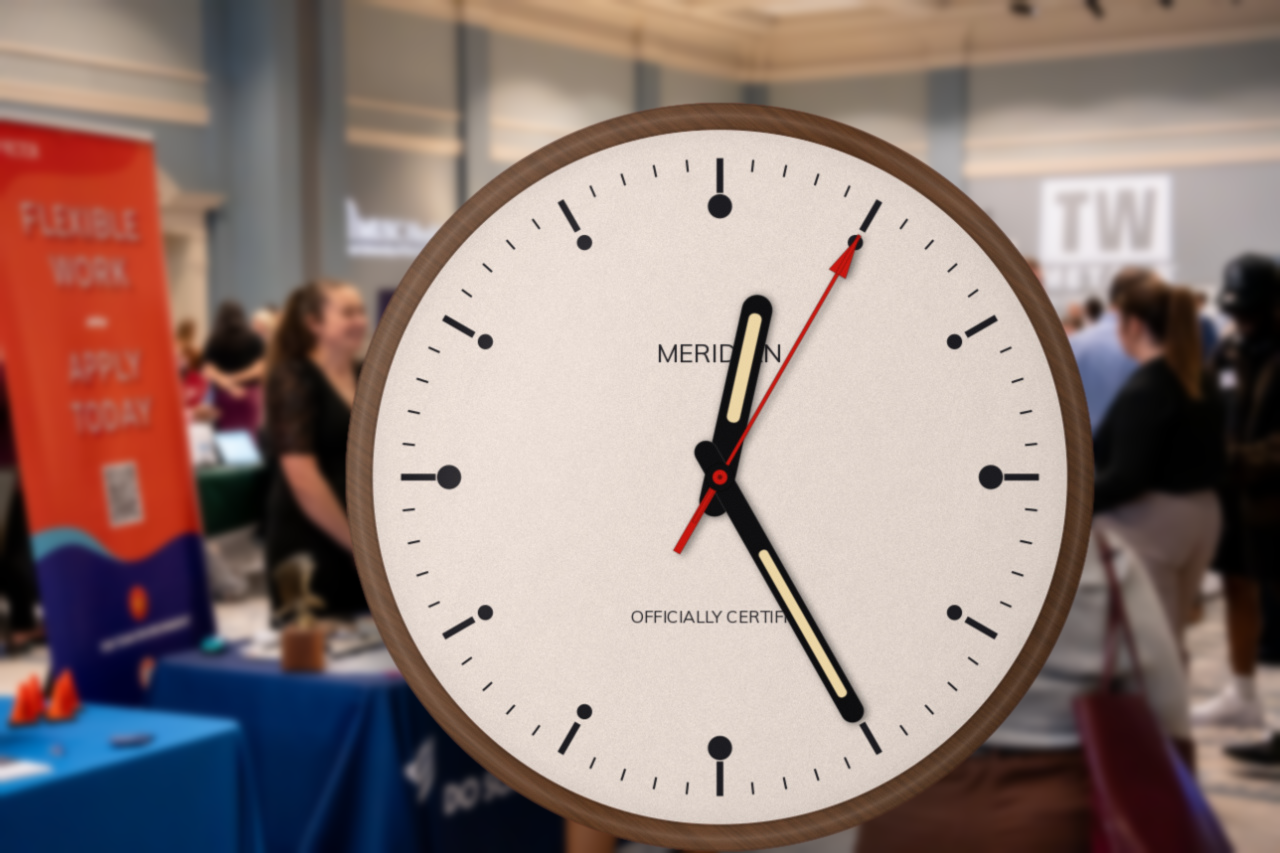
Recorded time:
12,25,05
